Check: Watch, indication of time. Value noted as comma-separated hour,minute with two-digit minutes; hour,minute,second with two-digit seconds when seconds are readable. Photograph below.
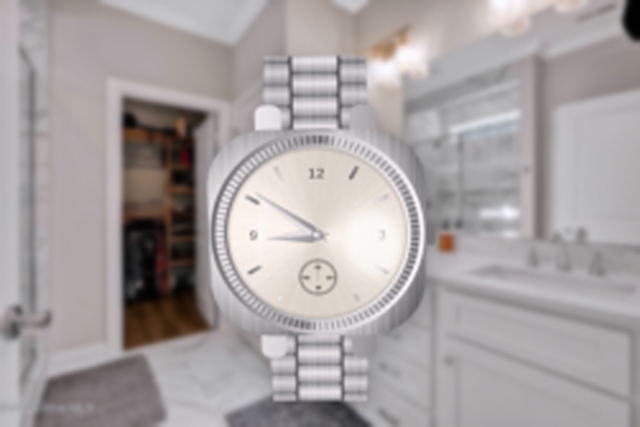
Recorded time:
8,51
